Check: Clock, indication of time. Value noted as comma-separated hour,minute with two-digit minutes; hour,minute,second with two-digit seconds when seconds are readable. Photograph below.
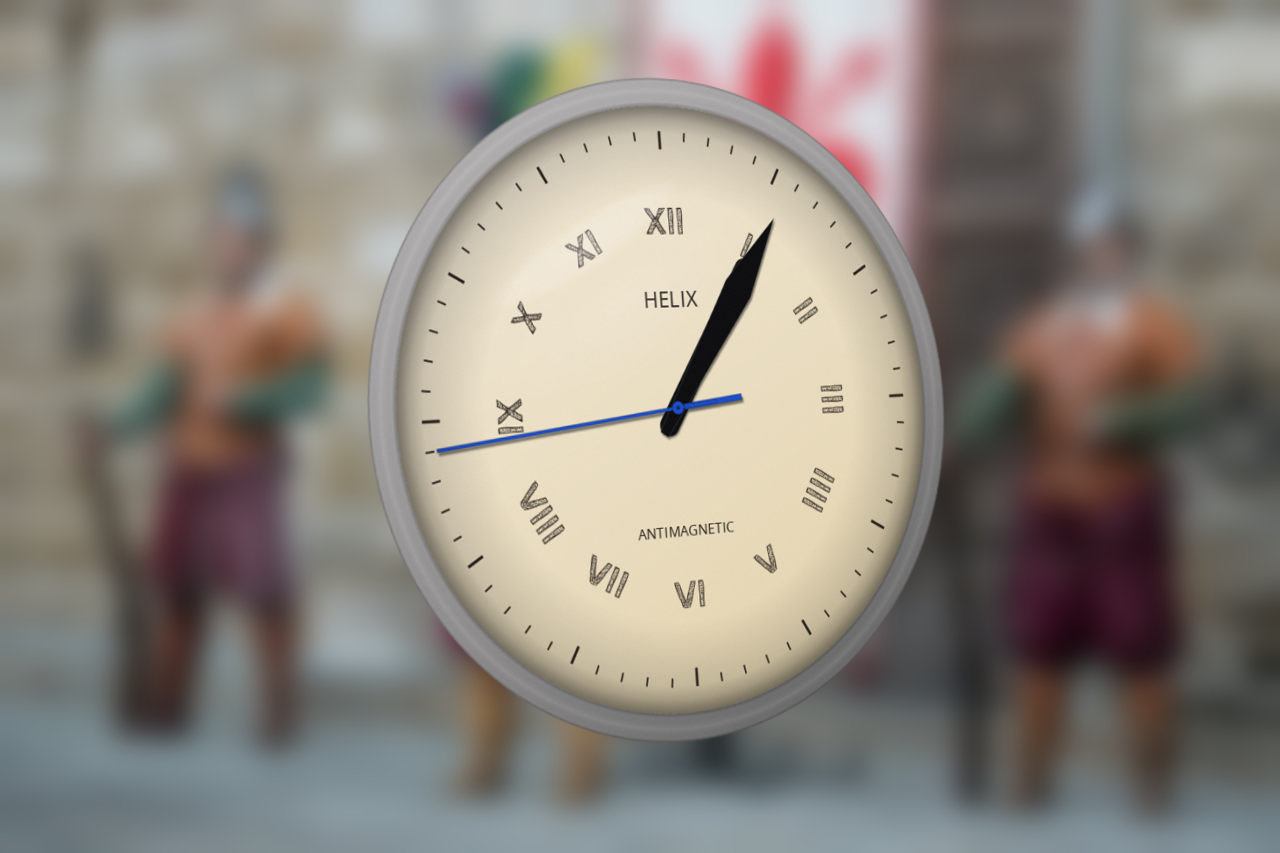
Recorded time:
1,05,44
